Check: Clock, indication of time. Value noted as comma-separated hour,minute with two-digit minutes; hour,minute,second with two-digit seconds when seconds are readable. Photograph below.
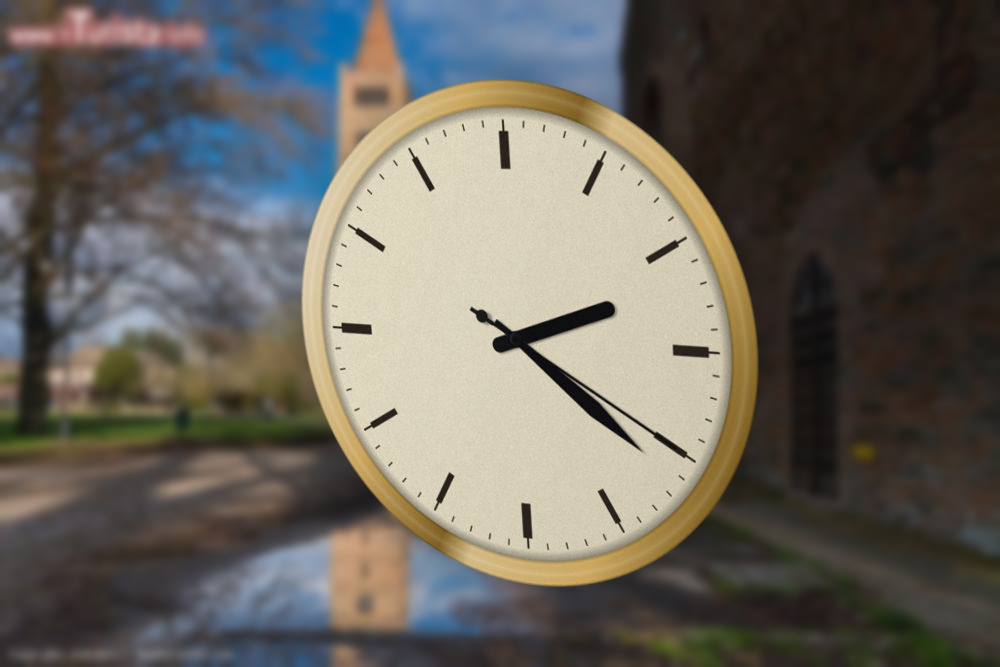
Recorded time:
2,21,20
